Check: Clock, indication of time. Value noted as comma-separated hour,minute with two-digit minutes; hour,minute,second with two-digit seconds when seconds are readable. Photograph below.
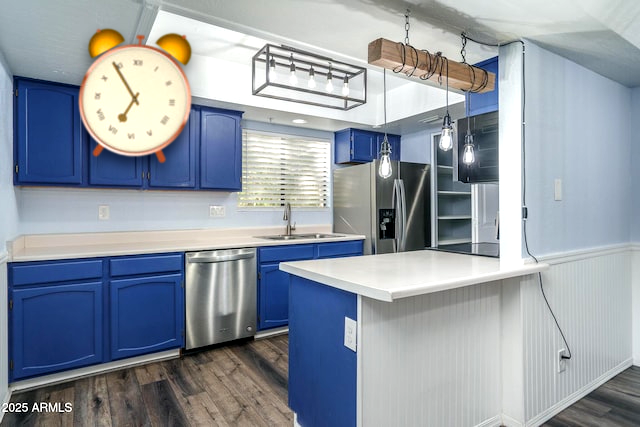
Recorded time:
6,54
